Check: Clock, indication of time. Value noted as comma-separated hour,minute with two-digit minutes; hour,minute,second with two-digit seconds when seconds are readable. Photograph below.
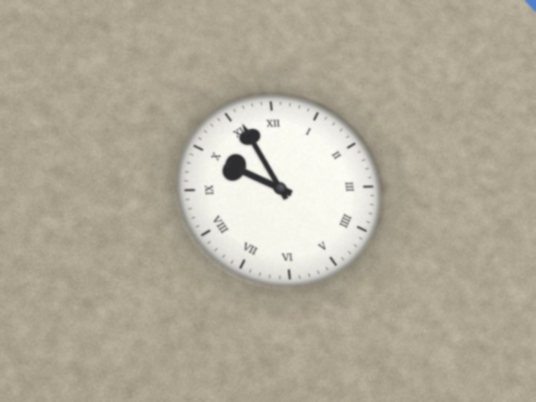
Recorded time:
9,56
